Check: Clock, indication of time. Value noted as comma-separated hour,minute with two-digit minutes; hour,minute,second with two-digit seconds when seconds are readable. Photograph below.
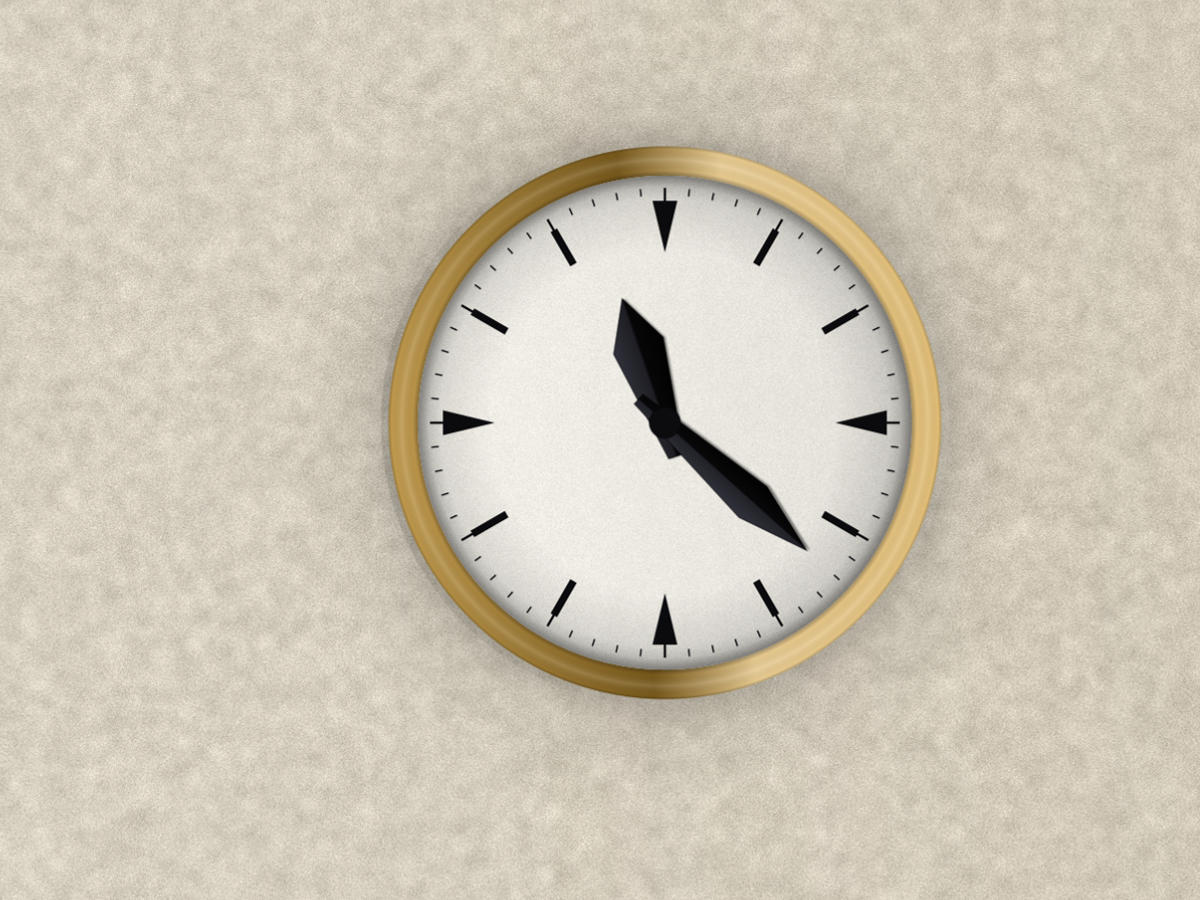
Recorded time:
11,22
